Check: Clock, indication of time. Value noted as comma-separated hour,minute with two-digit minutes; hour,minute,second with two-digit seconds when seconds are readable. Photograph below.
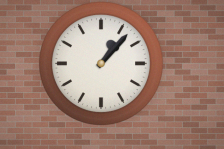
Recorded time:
1,07
